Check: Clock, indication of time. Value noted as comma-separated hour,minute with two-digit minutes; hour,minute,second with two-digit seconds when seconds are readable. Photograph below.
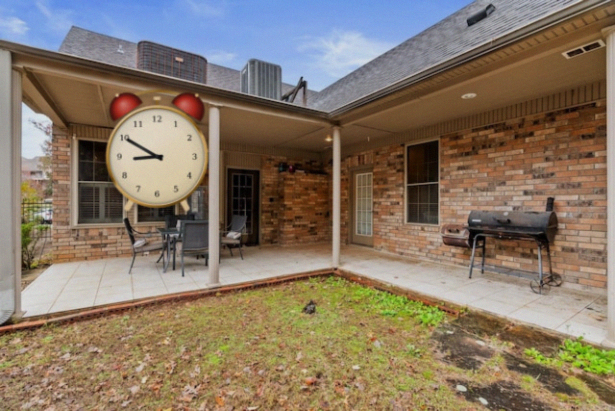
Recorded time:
8,50
